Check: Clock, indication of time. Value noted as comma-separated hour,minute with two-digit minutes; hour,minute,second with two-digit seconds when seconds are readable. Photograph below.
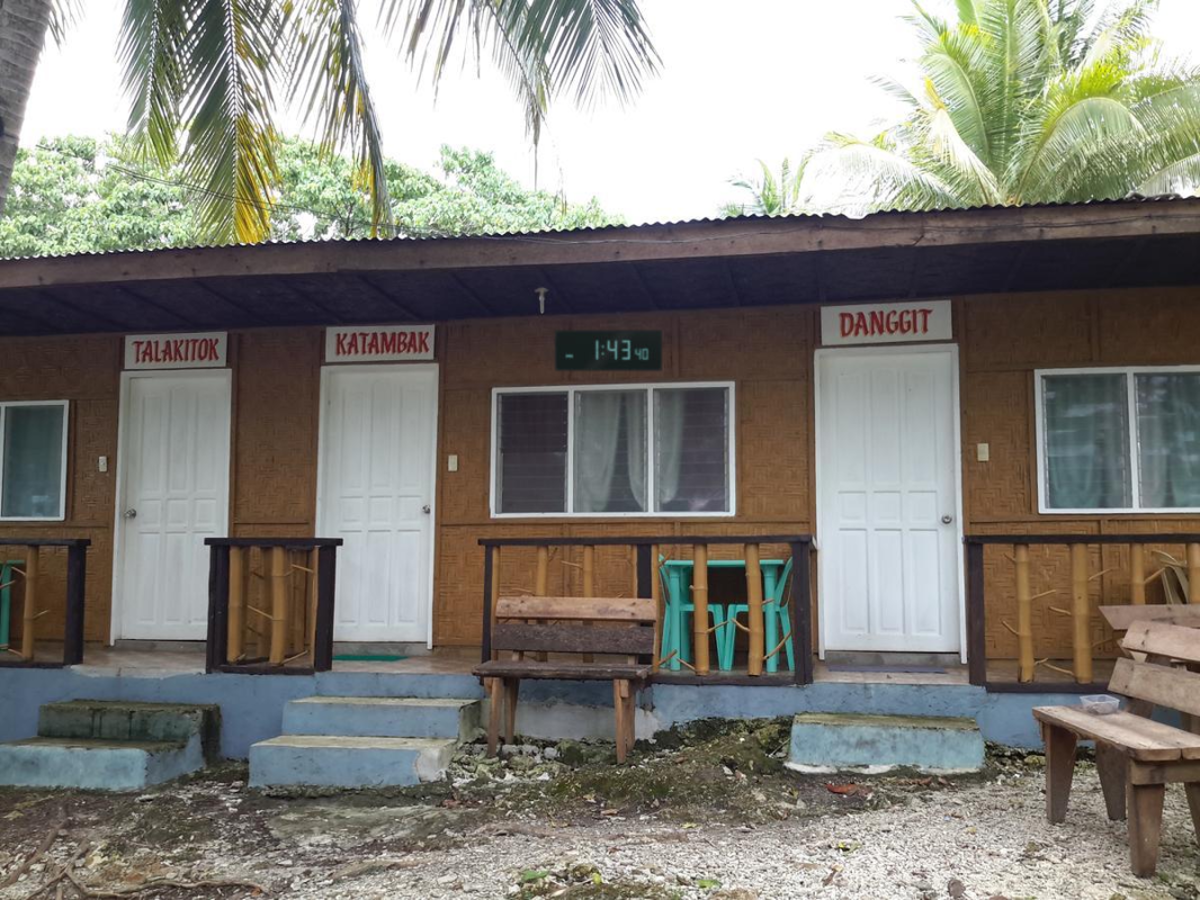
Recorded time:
1,43,40
